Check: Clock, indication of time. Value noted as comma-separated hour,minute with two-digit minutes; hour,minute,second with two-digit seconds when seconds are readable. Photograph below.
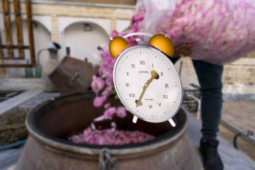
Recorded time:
1,36
